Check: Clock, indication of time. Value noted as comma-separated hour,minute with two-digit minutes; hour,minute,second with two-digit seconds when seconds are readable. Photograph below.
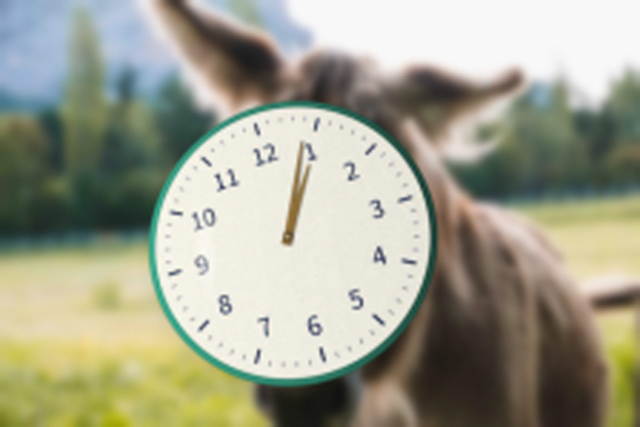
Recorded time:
1,04
